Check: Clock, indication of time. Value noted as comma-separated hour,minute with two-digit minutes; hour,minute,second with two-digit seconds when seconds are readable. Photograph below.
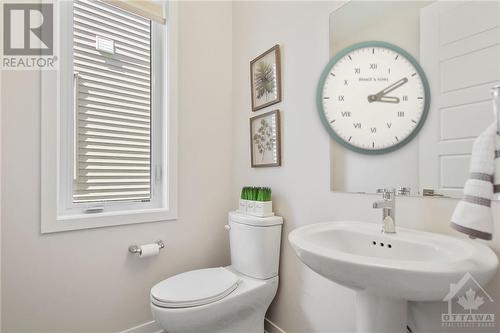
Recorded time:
3,10
